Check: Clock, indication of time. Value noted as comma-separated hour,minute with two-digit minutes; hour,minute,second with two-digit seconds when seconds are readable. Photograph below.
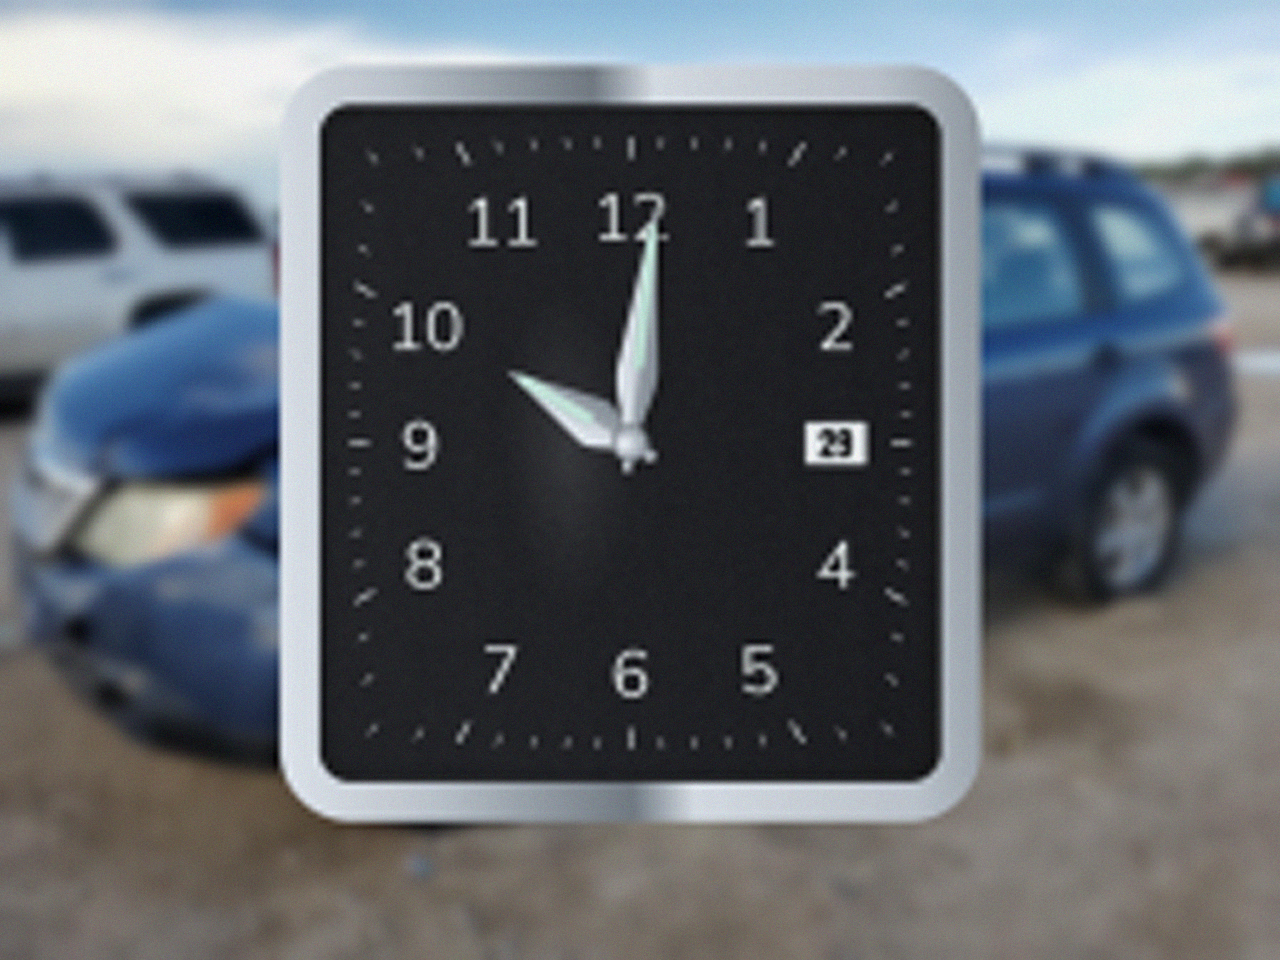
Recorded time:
10,01
